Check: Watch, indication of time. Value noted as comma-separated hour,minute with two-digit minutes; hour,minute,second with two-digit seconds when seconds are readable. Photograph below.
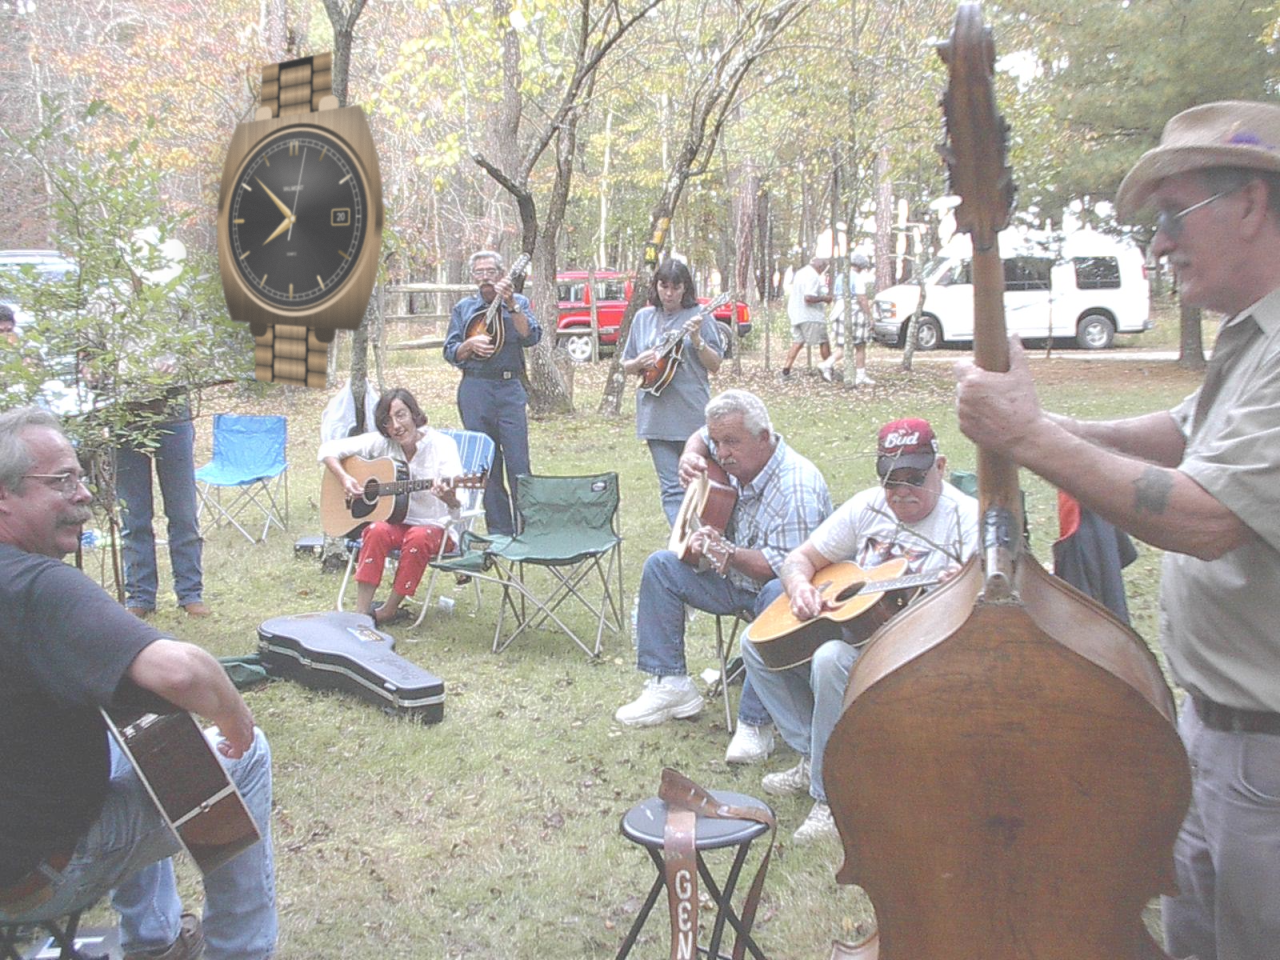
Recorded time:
7,52,02
